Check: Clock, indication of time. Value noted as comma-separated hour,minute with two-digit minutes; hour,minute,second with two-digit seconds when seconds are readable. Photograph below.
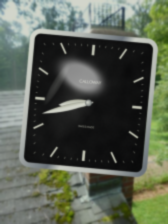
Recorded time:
8,42
